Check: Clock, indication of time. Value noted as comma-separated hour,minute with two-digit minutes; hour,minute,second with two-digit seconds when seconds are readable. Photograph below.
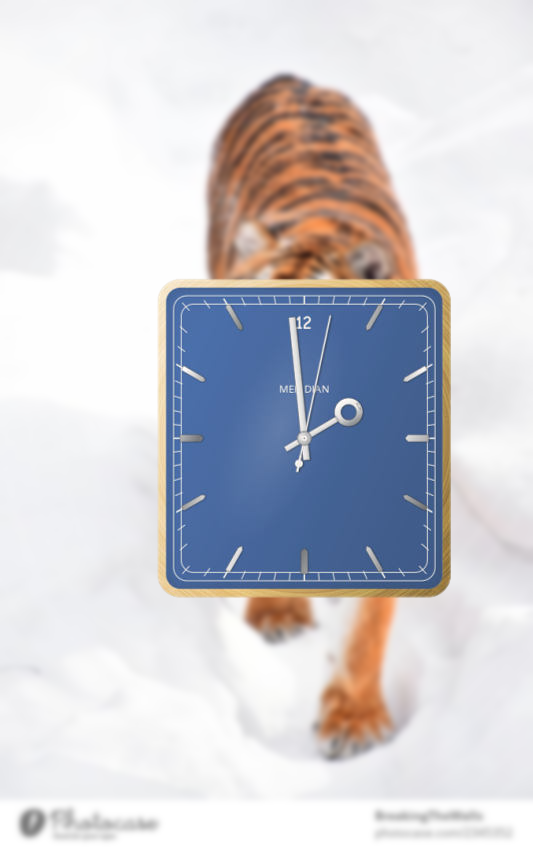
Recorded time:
1,59,02
